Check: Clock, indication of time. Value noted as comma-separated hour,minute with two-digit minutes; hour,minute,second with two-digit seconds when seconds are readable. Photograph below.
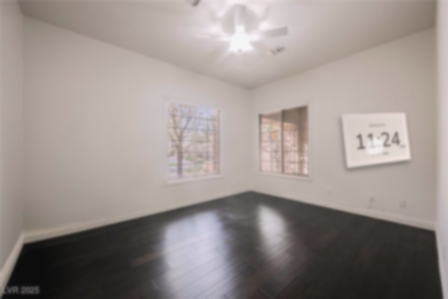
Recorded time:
11,24
